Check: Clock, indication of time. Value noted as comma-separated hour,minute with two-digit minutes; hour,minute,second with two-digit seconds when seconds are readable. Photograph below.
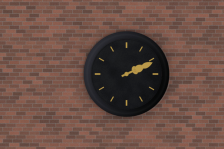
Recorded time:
2,11
